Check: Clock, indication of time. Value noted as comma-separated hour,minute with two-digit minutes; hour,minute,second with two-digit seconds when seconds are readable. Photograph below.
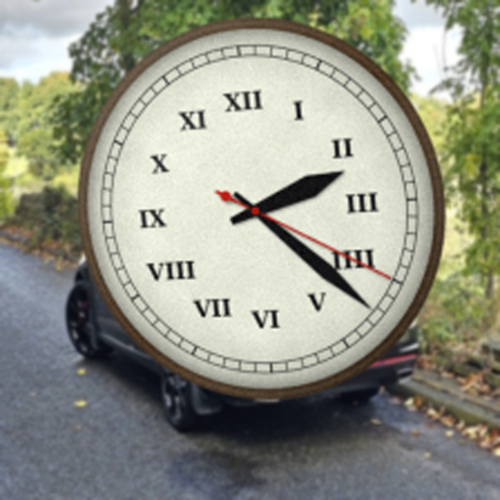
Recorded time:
2,22,20
